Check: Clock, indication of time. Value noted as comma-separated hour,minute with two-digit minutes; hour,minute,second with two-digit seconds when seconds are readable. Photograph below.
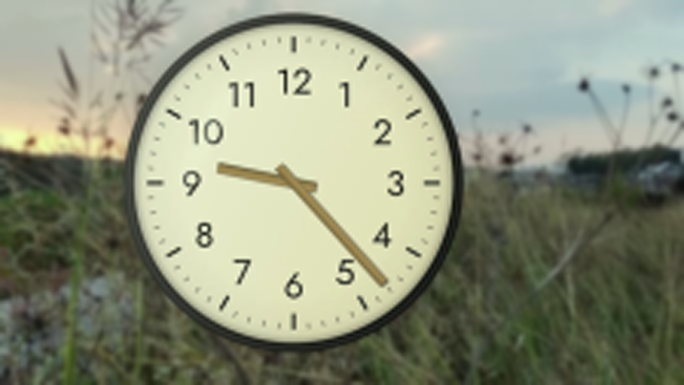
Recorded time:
9,23
